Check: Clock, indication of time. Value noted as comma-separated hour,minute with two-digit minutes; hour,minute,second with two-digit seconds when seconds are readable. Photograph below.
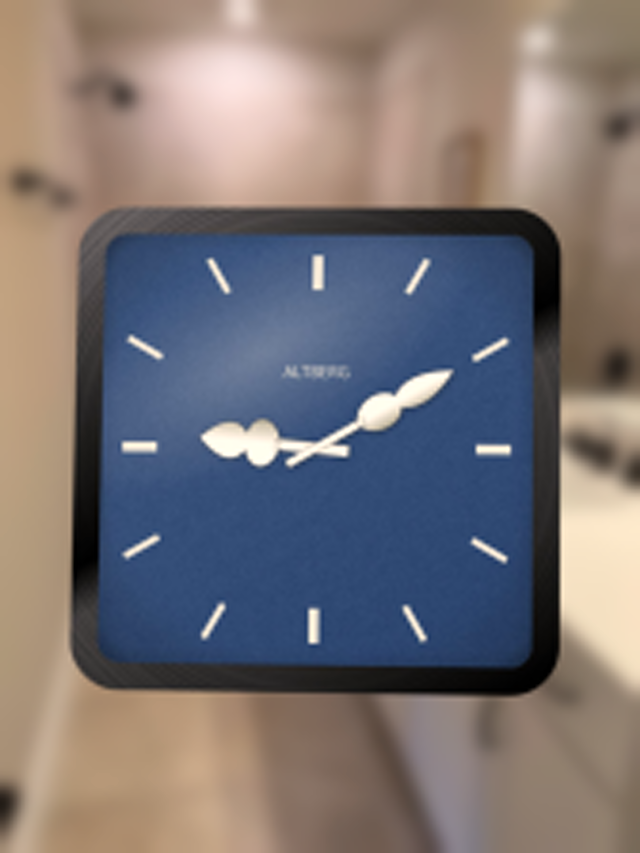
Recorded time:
9,10
